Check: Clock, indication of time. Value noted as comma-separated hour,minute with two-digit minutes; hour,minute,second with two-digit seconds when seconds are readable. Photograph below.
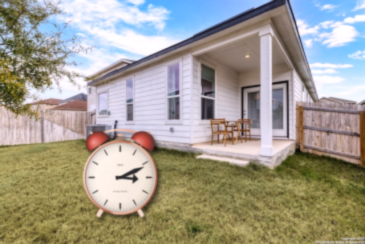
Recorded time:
3,11
